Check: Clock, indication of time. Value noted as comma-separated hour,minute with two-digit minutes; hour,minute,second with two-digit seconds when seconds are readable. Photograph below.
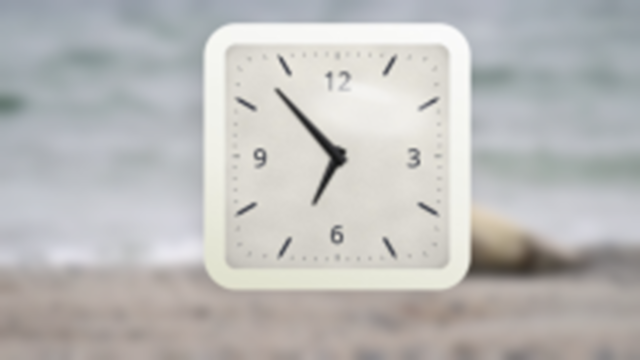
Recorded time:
6,53
